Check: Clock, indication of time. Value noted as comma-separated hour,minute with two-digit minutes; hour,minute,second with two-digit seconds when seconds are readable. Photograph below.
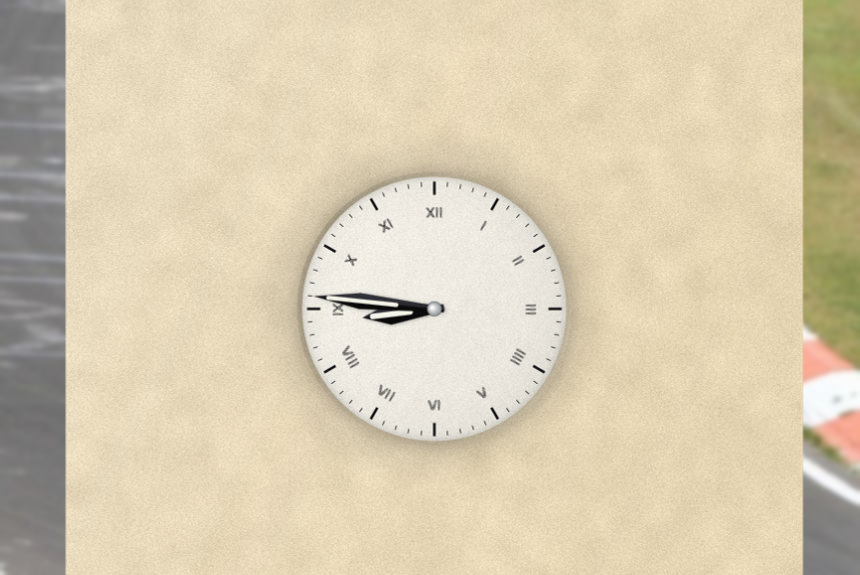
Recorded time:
8,46
